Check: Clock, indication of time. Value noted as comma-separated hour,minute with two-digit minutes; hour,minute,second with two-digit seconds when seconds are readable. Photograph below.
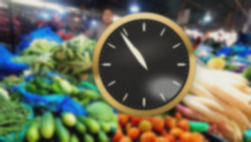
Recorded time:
10,54
